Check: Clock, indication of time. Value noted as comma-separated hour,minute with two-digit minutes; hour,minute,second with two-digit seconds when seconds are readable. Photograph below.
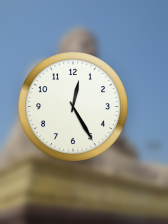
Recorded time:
12,25
